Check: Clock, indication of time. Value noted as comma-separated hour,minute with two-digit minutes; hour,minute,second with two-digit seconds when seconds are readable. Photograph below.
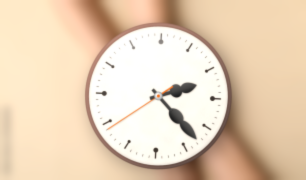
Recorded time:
2,22,39
